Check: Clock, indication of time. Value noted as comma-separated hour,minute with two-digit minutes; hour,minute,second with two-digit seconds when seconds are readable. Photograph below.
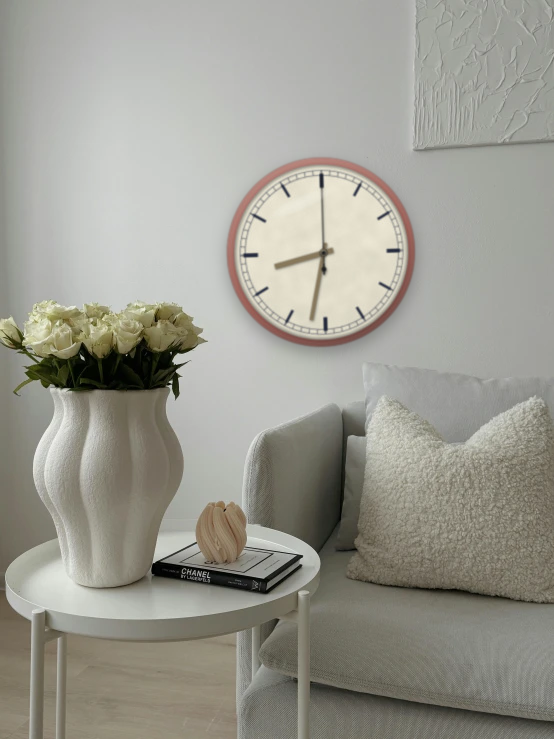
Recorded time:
8,32,00
